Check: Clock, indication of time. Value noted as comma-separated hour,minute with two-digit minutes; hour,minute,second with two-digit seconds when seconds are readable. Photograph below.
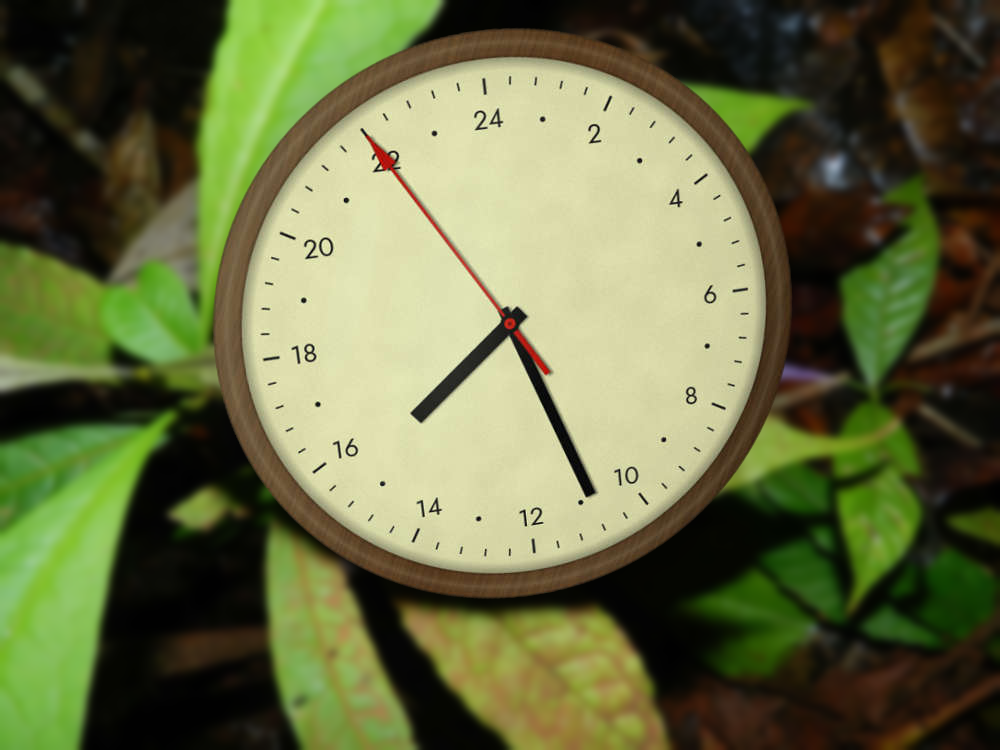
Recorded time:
15,26,55
